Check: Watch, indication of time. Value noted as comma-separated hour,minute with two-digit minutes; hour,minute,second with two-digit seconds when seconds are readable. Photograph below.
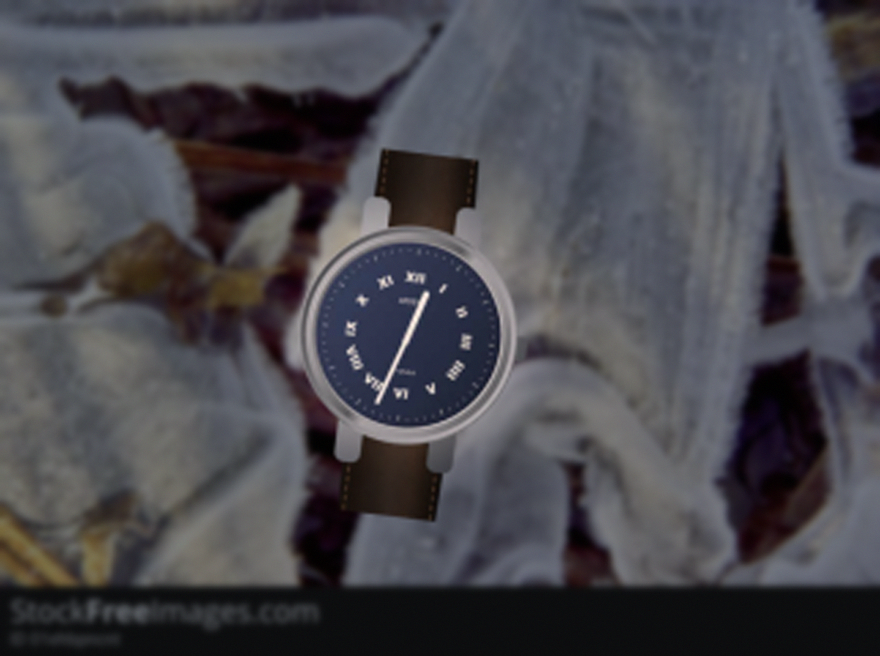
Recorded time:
12,33
